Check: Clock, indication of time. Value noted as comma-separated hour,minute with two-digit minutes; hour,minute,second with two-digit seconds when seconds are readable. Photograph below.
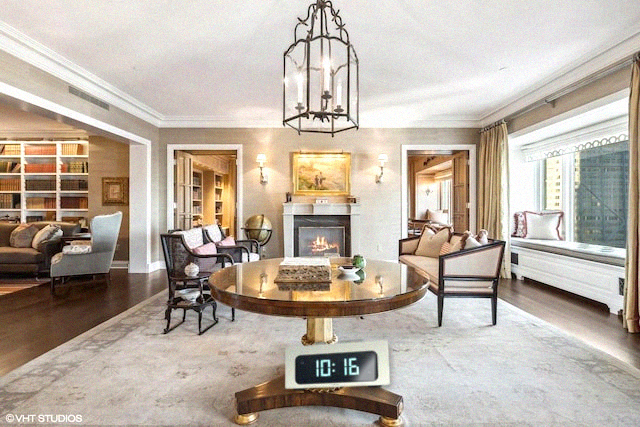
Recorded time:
10,16
